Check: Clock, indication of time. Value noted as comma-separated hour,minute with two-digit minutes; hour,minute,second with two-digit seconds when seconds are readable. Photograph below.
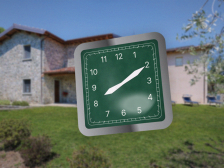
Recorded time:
8,10
